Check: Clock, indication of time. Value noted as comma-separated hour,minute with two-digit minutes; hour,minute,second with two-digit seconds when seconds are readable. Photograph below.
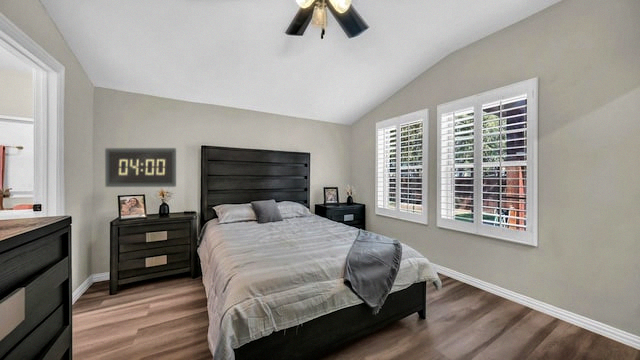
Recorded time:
4,00
